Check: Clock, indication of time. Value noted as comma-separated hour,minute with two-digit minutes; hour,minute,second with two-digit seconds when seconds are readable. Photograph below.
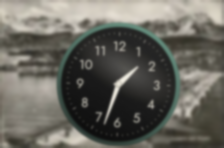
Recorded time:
1,33
